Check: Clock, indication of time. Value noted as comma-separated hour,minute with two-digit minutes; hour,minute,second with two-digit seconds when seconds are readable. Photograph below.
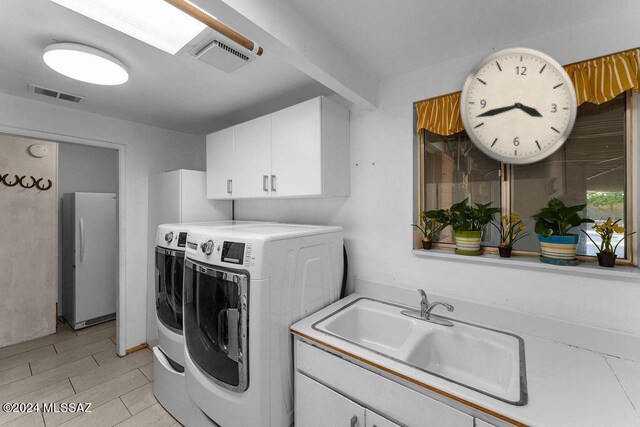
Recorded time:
3,42
